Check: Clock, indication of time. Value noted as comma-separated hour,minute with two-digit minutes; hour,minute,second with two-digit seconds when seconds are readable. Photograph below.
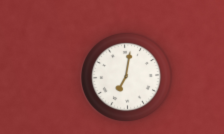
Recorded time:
7,02
